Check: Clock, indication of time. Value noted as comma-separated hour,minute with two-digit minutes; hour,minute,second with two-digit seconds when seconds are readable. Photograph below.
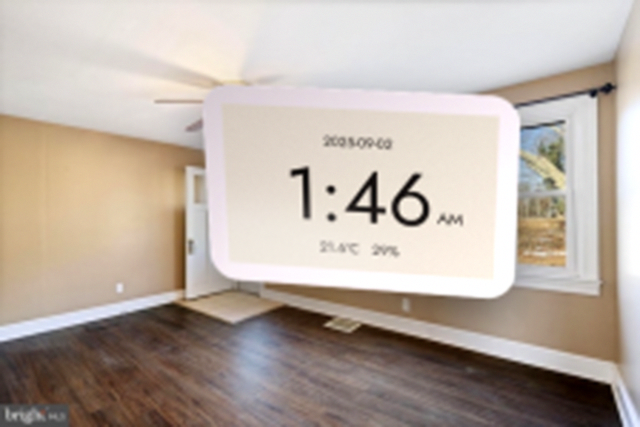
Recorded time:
1,46
